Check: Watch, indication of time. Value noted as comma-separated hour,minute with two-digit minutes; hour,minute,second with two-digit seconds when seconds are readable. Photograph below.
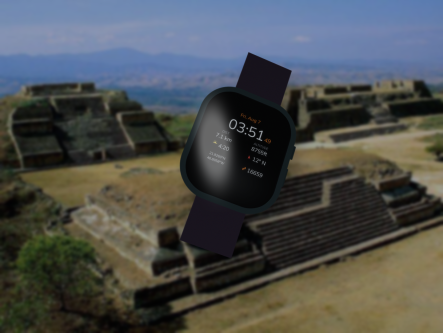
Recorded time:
3,51
